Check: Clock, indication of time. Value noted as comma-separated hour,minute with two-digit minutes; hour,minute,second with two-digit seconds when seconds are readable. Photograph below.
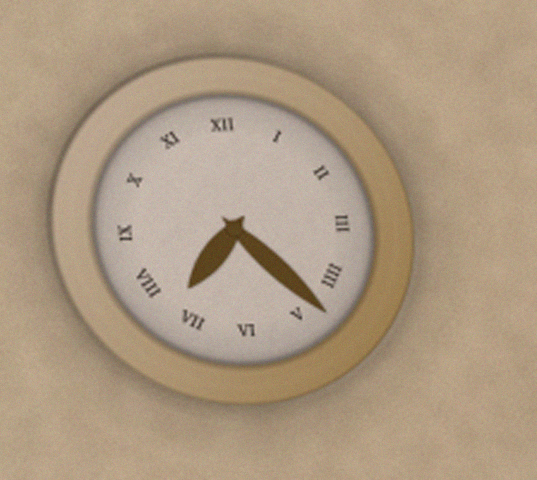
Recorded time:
7,23
